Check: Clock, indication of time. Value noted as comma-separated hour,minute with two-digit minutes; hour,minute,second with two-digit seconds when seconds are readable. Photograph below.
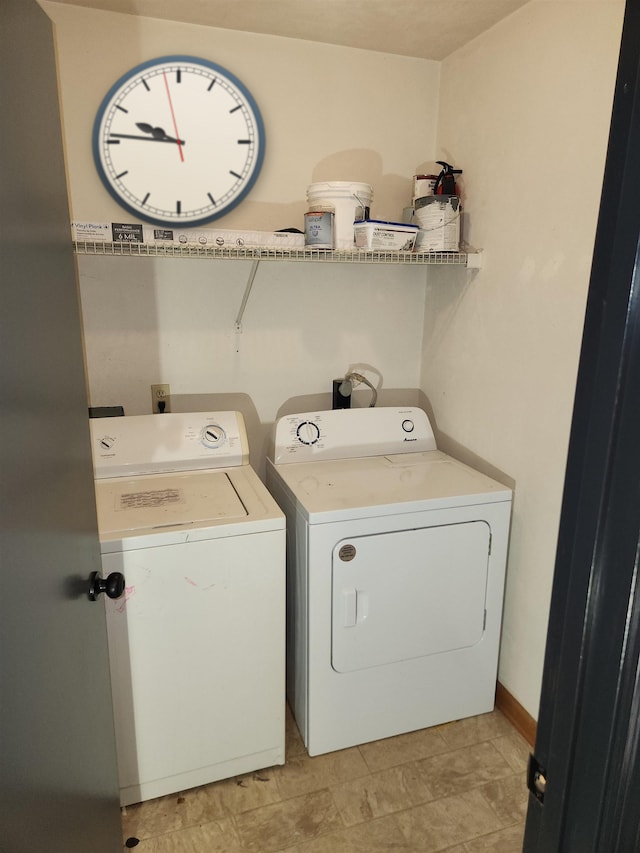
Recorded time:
9,45,58
